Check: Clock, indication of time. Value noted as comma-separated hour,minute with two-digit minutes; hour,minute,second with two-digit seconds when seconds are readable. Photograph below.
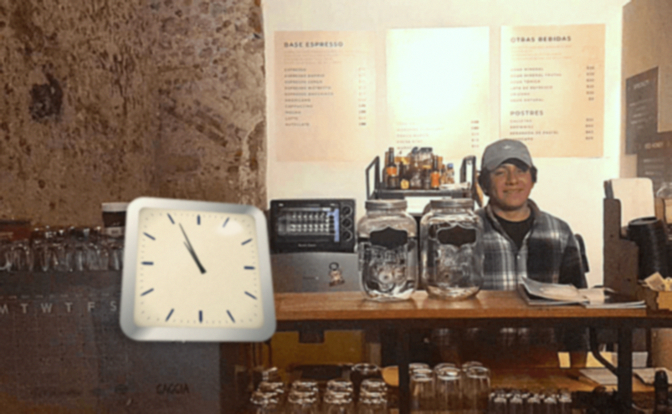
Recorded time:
10,56
